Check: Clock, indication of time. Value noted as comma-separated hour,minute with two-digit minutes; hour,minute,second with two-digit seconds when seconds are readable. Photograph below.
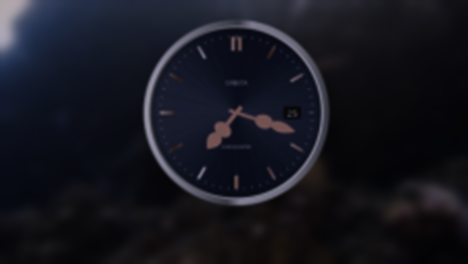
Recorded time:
7,18
